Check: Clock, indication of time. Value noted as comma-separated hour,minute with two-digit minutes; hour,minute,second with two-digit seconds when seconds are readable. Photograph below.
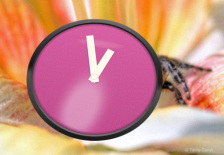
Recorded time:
12,59
